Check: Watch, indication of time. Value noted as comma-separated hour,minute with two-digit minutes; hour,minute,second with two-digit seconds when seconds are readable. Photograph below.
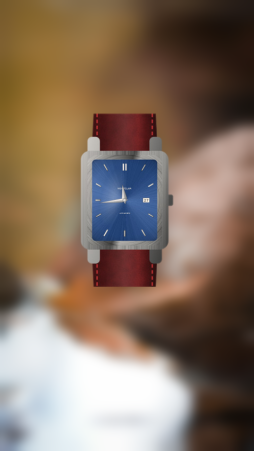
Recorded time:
11,44
